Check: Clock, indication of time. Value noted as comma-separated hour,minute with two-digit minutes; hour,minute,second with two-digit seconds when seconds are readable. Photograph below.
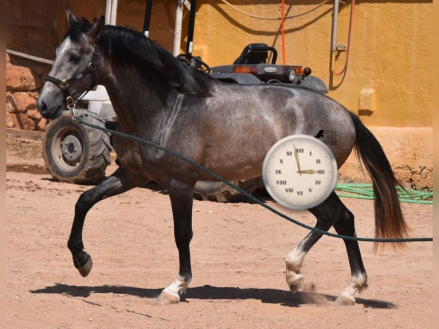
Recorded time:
2,58
